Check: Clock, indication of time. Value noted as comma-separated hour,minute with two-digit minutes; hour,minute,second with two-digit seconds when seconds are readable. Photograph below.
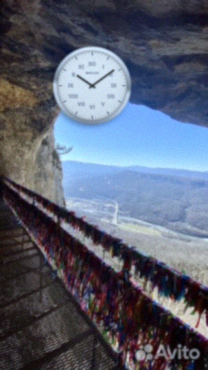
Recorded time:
10,09
